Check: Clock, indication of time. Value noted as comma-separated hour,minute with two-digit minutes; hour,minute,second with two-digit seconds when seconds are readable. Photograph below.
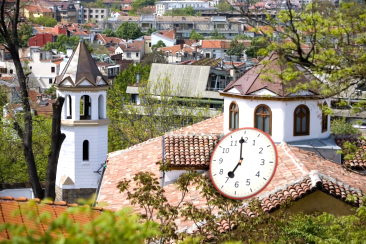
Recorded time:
6,59
